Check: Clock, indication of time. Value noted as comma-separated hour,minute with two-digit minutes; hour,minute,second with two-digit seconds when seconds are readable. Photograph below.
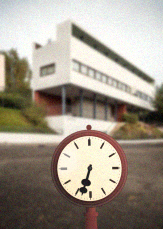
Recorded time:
6,33
